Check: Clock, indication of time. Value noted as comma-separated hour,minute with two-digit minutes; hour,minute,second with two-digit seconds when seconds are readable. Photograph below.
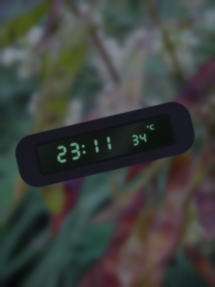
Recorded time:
23,11
